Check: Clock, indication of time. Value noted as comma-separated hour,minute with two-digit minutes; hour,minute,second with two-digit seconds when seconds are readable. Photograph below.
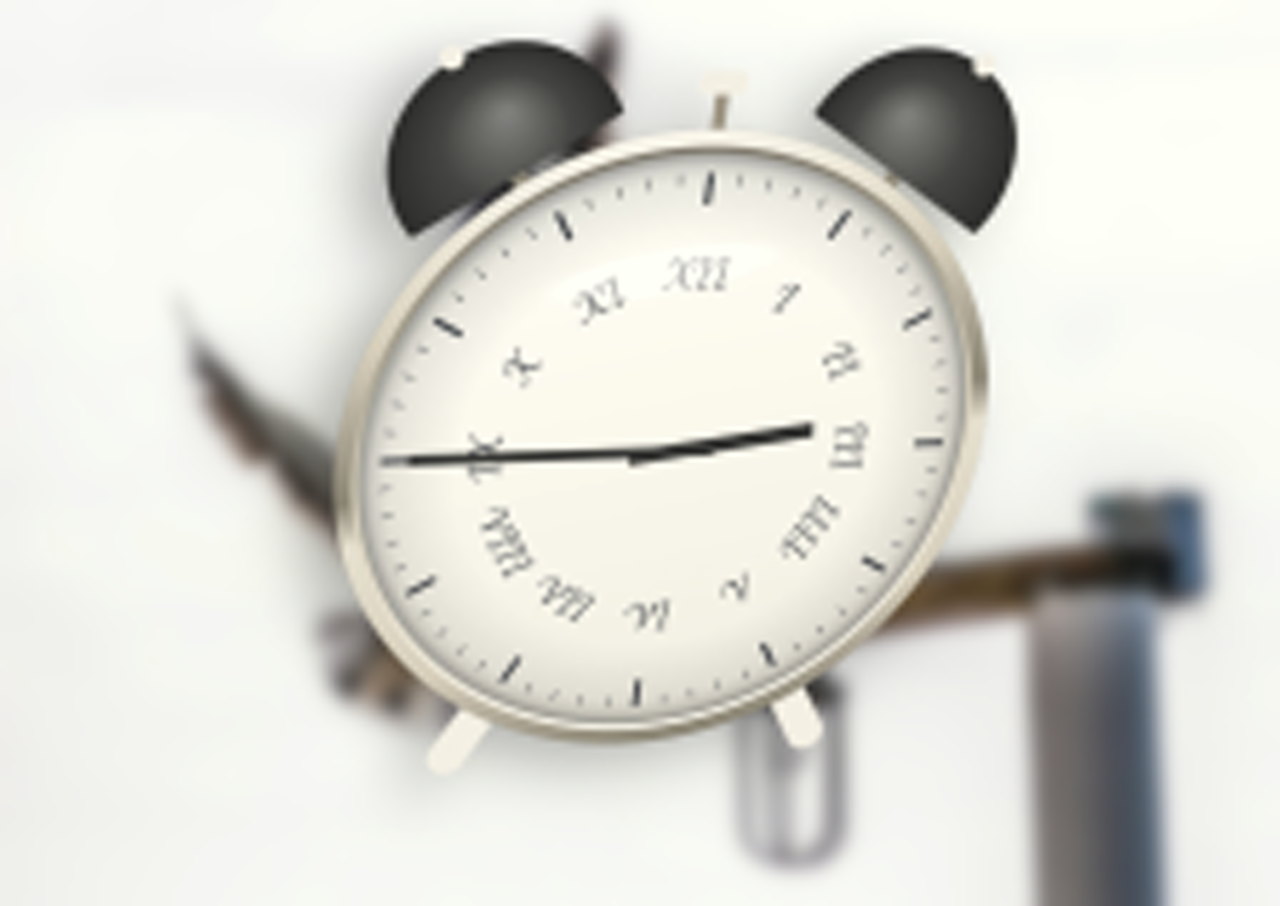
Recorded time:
2,45
